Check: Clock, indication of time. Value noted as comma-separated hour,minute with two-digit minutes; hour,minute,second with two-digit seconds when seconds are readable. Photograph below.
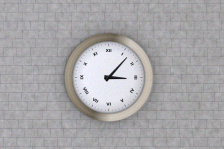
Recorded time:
3,07
